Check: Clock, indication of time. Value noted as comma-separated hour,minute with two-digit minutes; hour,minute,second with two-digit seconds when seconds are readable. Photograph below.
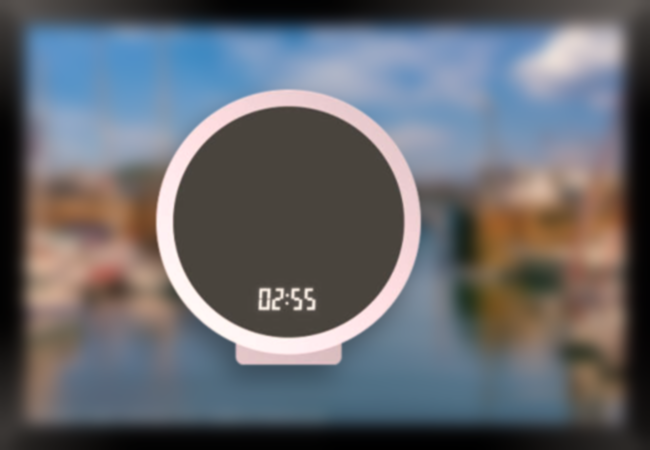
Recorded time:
2,55
